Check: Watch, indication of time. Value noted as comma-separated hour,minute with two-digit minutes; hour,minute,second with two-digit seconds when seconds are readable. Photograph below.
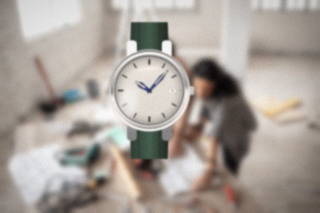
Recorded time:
10,07
